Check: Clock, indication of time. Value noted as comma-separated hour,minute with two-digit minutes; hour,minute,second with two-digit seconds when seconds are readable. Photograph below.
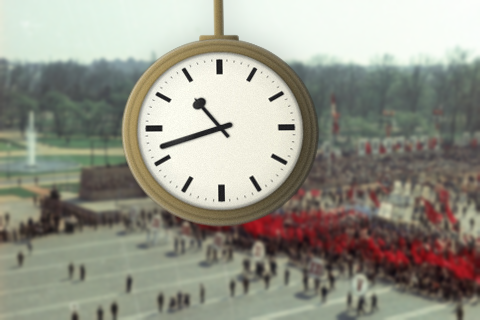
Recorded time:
10,42
